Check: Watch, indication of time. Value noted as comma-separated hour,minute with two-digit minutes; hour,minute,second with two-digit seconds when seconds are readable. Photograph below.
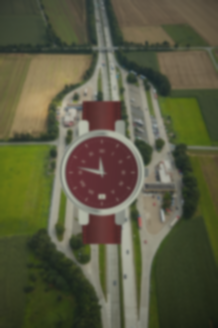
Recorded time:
11,47
